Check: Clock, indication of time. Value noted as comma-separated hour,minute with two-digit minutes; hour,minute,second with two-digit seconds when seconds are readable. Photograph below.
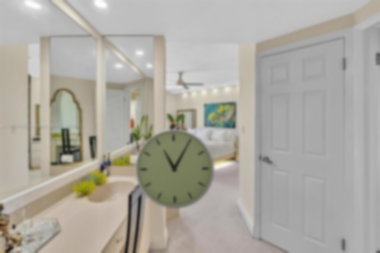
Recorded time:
11,05
